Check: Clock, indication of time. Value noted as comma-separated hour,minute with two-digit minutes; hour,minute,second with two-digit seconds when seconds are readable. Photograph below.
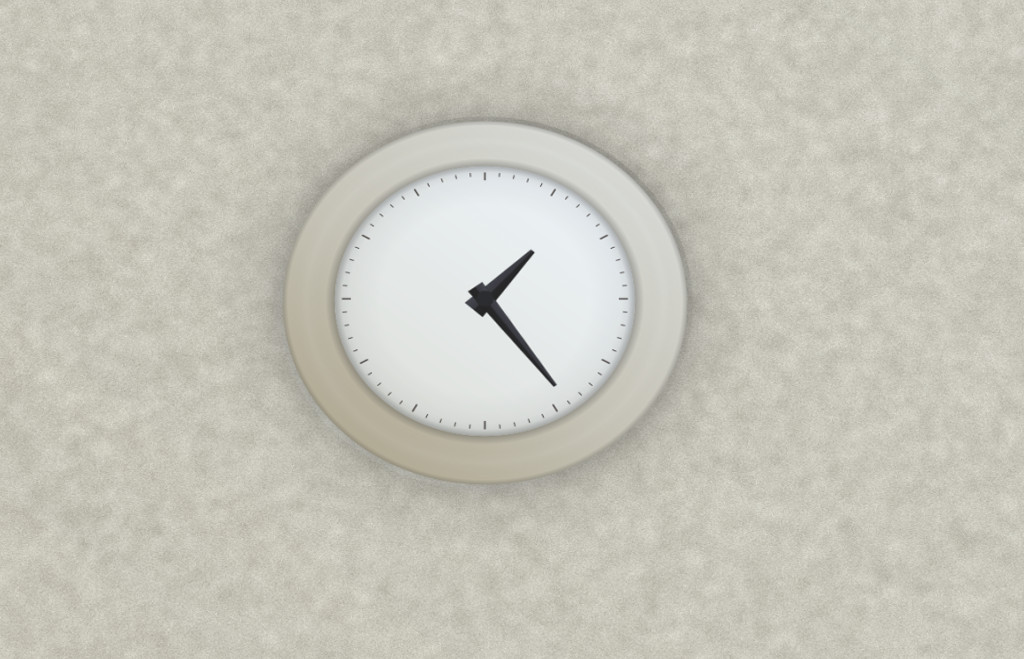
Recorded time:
1,24
